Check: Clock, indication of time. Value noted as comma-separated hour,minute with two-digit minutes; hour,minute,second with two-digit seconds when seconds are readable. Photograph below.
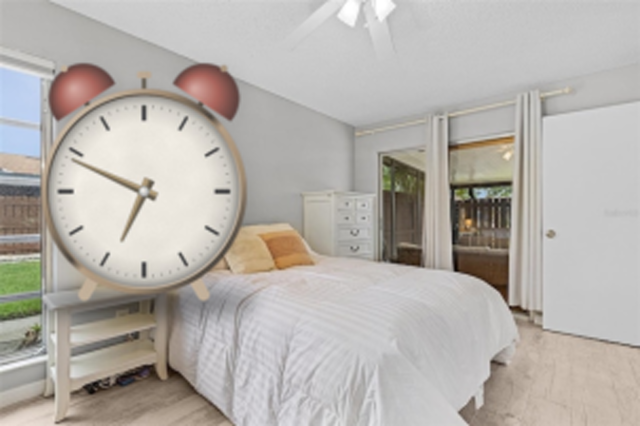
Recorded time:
6,49
